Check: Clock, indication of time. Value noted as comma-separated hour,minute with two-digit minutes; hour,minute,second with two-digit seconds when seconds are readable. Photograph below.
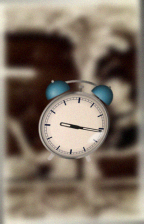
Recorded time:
9,16
